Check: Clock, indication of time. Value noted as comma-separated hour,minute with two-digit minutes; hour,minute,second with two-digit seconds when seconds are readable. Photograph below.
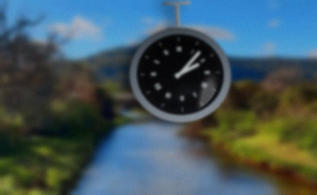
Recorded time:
2,07
